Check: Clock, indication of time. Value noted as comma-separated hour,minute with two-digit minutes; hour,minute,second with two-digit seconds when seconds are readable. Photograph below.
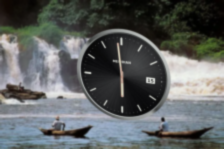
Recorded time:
5,59
